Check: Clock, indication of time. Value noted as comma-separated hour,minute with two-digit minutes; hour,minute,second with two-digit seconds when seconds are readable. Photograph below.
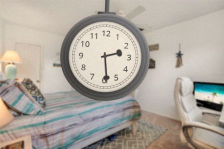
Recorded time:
2,29
